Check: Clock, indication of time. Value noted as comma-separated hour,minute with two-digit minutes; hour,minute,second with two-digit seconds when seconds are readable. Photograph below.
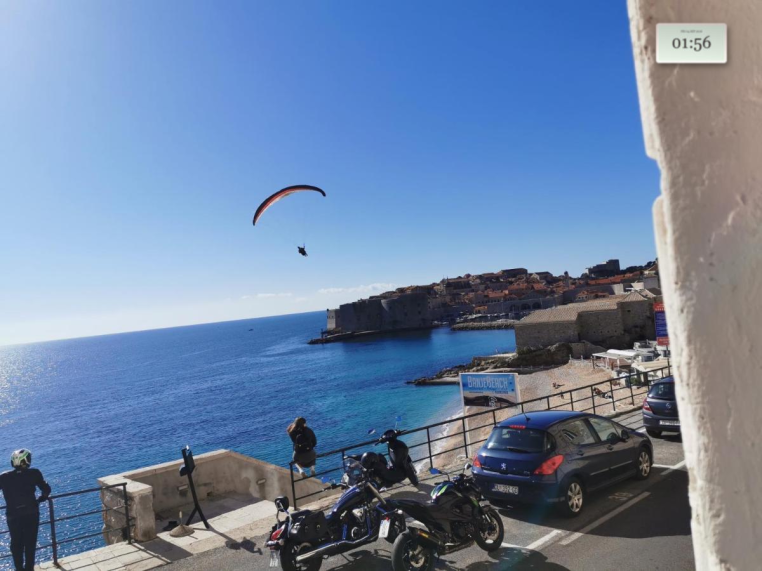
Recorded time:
1,56
